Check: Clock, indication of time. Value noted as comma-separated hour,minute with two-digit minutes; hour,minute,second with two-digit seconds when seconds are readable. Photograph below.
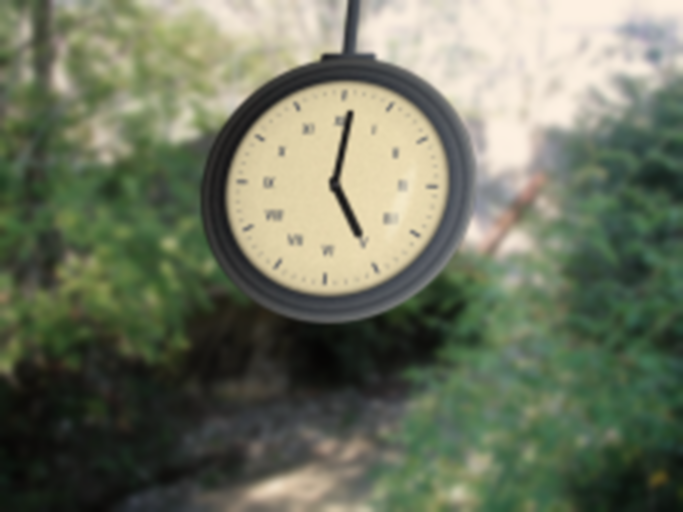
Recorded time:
5,01
